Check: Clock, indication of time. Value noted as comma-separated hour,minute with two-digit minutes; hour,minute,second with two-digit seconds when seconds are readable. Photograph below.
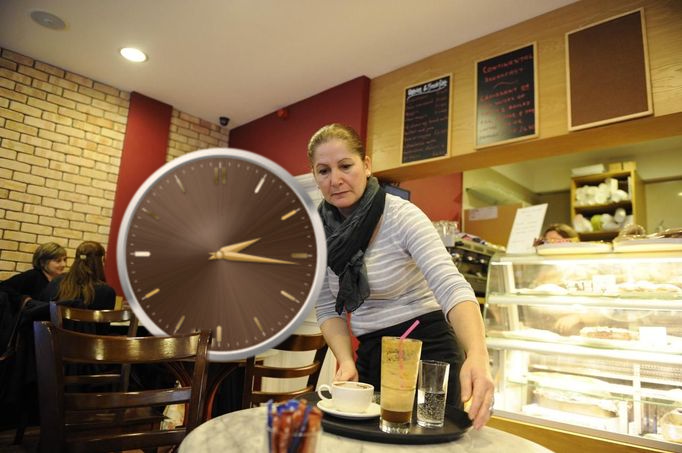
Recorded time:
2,16
